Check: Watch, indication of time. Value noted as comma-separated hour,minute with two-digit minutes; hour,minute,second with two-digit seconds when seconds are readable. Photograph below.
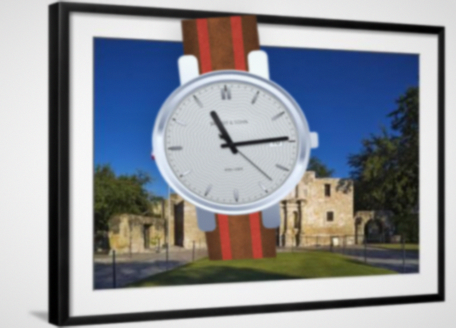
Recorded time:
11,14,23
